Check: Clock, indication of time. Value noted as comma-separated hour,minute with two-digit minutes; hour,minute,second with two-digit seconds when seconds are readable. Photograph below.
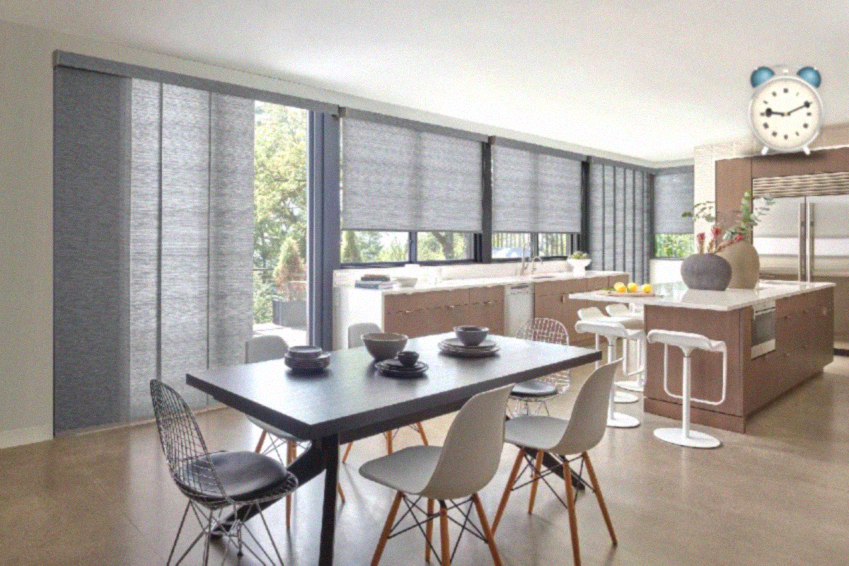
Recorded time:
9,11
